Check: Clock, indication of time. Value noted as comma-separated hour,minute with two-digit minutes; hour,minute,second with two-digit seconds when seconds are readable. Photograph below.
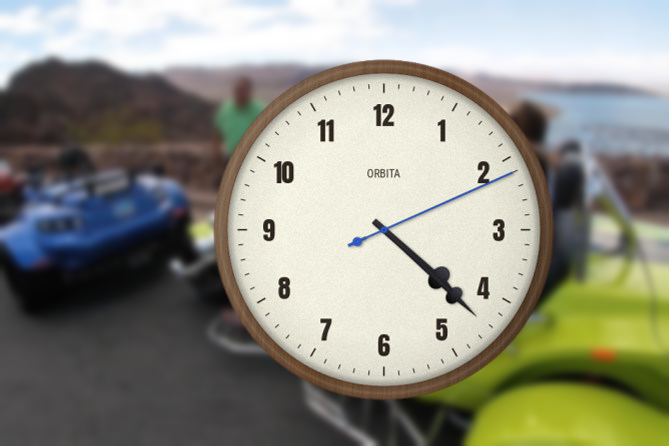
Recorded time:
4,22,11
